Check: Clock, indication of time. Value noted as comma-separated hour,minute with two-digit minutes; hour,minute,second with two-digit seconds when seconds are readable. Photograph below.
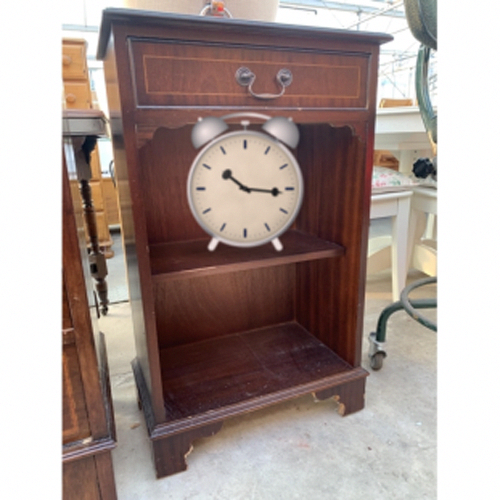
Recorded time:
10,16
